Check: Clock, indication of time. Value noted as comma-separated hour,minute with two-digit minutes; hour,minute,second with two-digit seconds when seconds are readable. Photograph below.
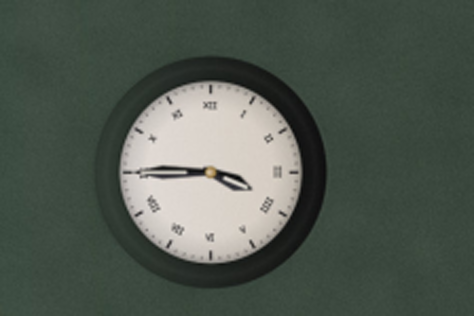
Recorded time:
3,45
